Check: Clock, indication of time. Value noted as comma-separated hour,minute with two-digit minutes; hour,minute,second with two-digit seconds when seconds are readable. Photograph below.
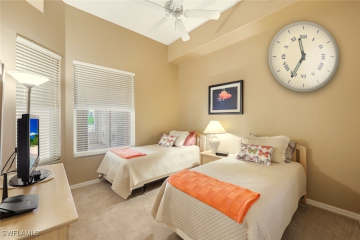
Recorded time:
11,35
